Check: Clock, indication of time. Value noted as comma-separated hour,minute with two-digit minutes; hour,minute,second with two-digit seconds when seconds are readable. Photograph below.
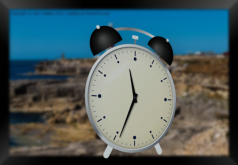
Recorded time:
11,34
